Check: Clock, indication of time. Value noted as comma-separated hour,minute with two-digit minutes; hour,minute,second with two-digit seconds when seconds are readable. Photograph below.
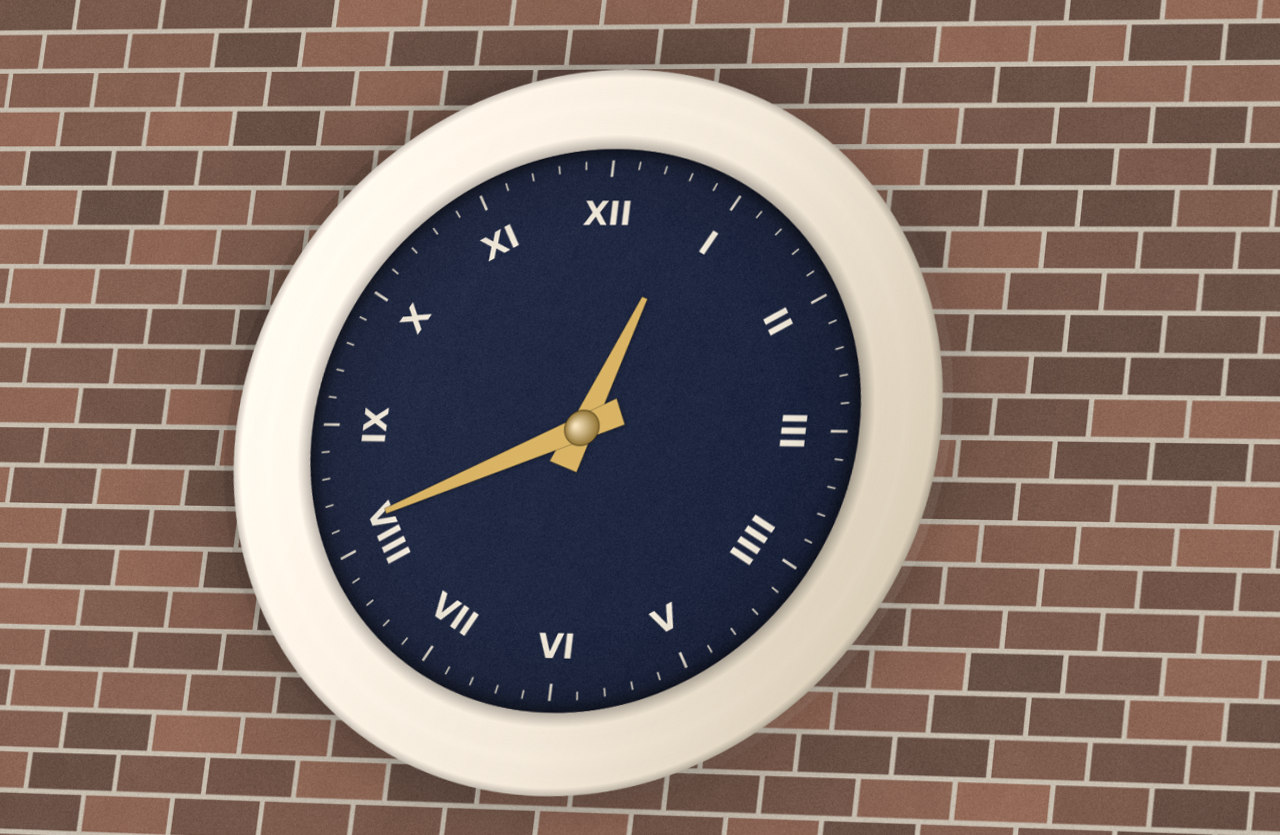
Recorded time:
12,41
